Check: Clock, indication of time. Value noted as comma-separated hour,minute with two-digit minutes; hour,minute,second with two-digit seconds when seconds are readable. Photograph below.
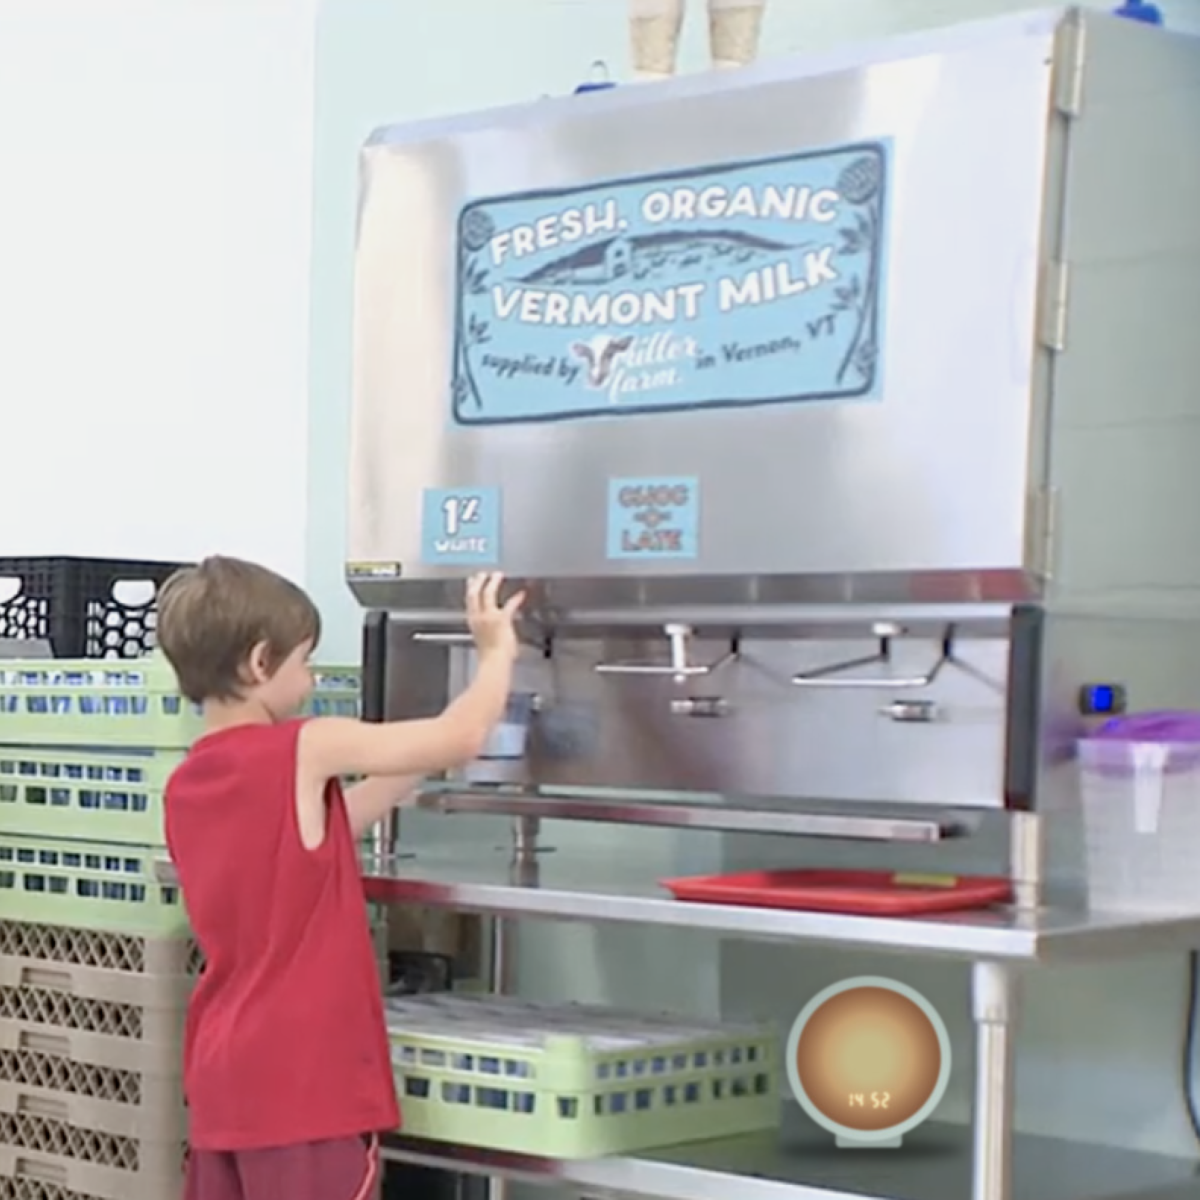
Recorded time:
14,52
